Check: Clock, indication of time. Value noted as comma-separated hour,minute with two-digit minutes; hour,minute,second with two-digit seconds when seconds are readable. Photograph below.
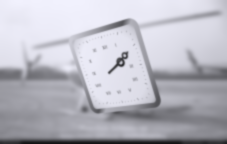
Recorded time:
2,10
